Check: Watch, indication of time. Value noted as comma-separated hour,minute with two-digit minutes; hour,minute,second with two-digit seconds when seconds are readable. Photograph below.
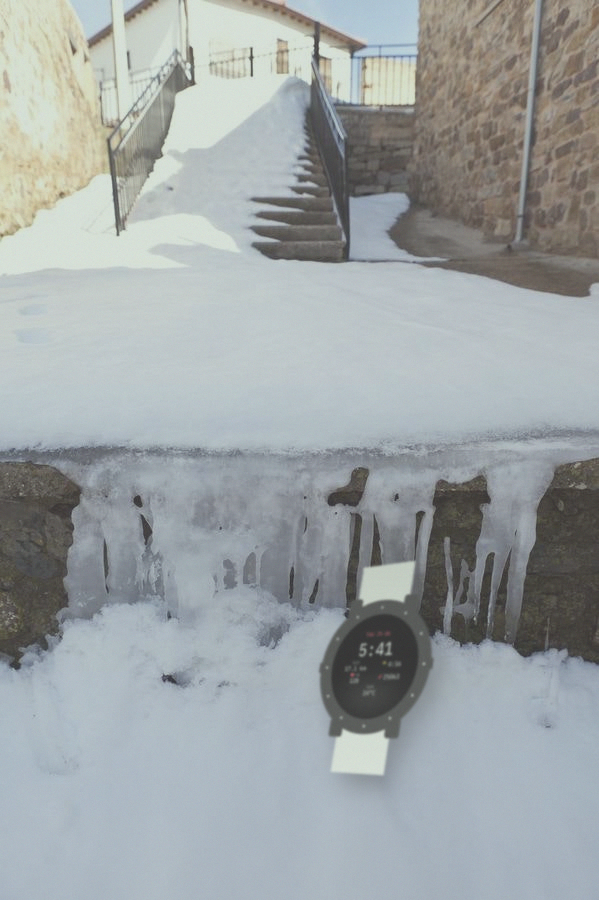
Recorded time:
5,41
